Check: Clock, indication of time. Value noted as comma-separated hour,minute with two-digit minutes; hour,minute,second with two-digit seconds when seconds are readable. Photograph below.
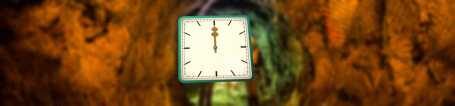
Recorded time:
12,00
